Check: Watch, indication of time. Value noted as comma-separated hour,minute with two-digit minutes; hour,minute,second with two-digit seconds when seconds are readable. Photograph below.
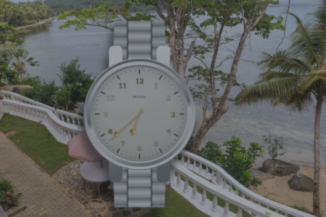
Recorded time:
6,38
